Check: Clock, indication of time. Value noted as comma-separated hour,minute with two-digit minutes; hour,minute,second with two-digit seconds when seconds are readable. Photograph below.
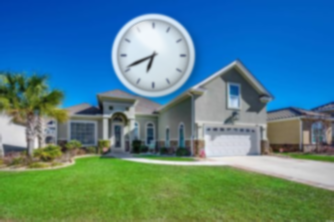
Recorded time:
6,41
